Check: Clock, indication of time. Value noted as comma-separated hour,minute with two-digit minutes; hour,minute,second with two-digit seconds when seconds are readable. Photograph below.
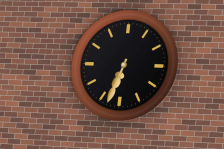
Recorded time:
6,33
